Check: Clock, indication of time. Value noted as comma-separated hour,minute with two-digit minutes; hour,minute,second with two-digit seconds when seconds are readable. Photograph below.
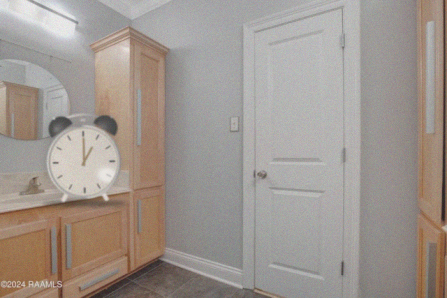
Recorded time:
1,00
